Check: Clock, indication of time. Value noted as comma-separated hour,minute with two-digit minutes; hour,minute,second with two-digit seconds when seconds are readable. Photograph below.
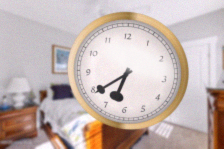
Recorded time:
6,39
